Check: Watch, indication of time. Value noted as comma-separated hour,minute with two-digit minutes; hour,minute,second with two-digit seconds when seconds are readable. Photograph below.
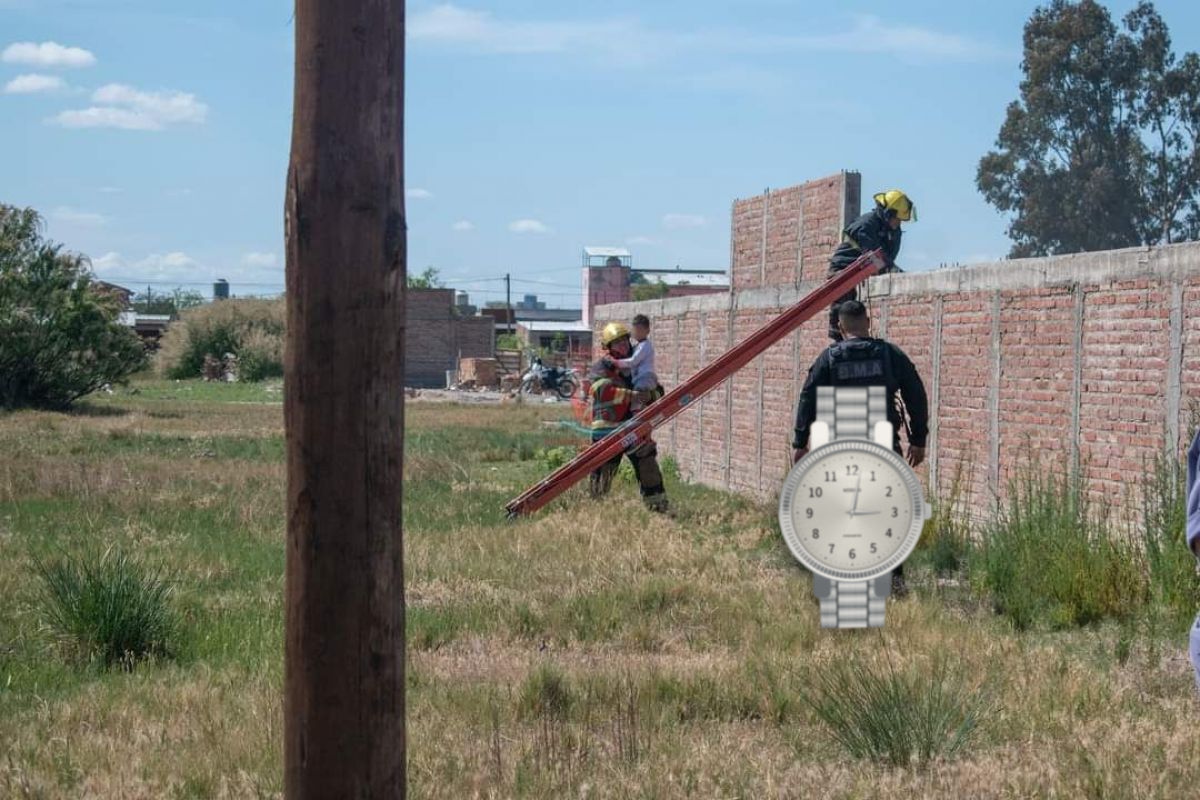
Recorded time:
3,02
